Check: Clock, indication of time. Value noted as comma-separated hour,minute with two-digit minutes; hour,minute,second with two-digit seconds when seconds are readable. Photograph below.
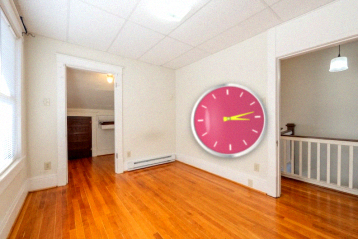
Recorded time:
3,13
